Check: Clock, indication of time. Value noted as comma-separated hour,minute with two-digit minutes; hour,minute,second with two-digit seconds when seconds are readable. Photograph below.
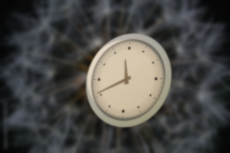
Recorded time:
11,41
